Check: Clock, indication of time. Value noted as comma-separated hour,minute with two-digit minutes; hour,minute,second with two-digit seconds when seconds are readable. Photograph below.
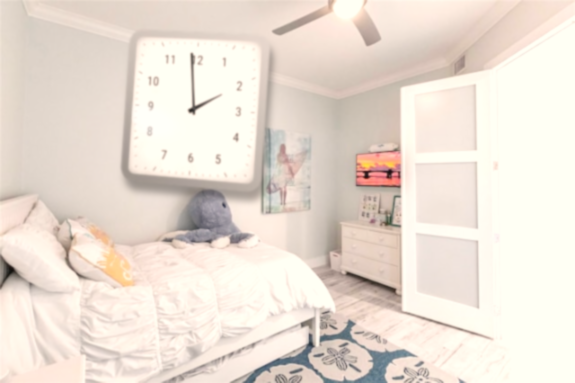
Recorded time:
1,59
